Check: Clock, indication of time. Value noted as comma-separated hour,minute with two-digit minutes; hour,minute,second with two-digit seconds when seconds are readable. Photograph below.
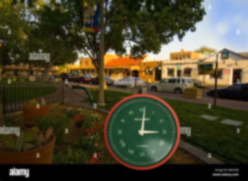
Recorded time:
3,01
